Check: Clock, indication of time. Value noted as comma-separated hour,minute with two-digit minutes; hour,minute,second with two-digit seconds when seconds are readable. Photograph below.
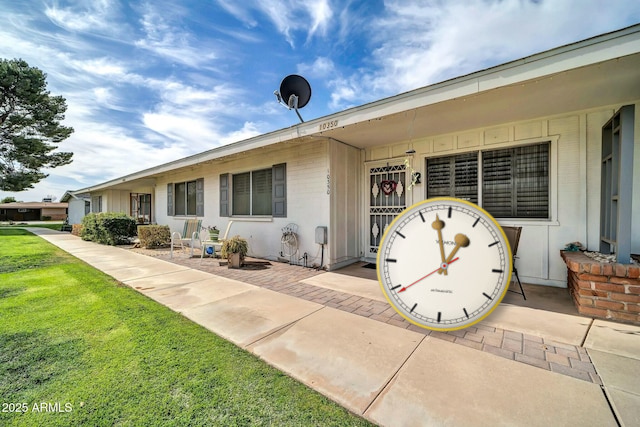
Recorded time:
12,57,39
